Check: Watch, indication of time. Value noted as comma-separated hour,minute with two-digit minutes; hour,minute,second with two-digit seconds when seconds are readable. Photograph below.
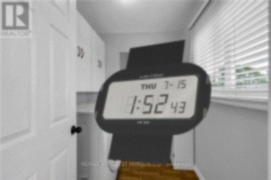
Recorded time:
1,52
